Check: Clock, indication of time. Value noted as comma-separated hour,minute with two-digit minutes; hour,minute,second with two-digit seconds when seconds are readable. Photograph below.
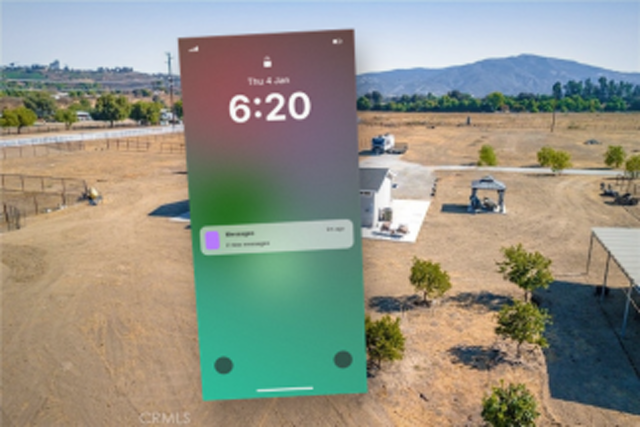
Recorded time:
6,20
